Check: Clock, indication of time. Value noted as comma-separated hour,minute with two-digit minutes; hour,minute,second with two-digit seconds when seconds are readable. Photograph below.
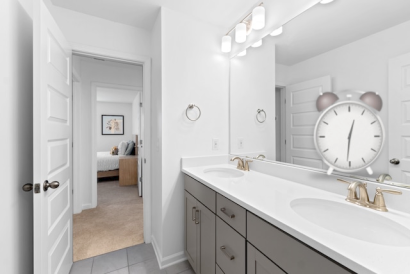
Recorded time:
12,31
